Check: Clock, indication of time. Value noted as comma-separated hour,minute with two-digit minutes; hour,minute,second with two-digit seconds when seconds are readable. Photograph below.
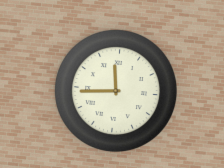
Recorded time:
11,44
